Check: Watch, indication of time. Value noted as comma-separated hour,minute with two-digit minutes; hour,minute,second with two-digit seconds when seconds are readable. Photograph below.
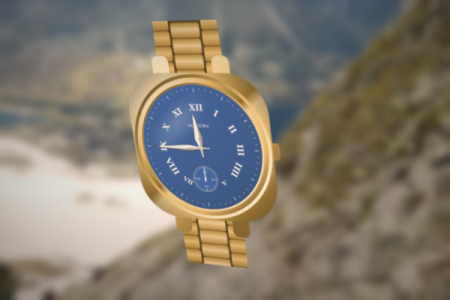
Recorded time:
11,45
